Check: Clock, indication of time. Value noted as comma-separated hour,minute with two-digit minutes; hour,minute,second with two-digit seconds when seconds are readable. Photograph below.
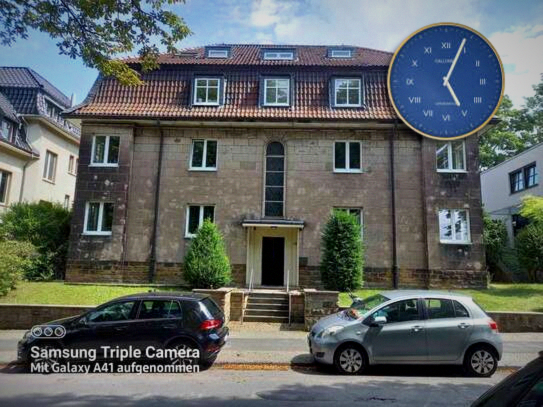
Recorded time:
5,04
